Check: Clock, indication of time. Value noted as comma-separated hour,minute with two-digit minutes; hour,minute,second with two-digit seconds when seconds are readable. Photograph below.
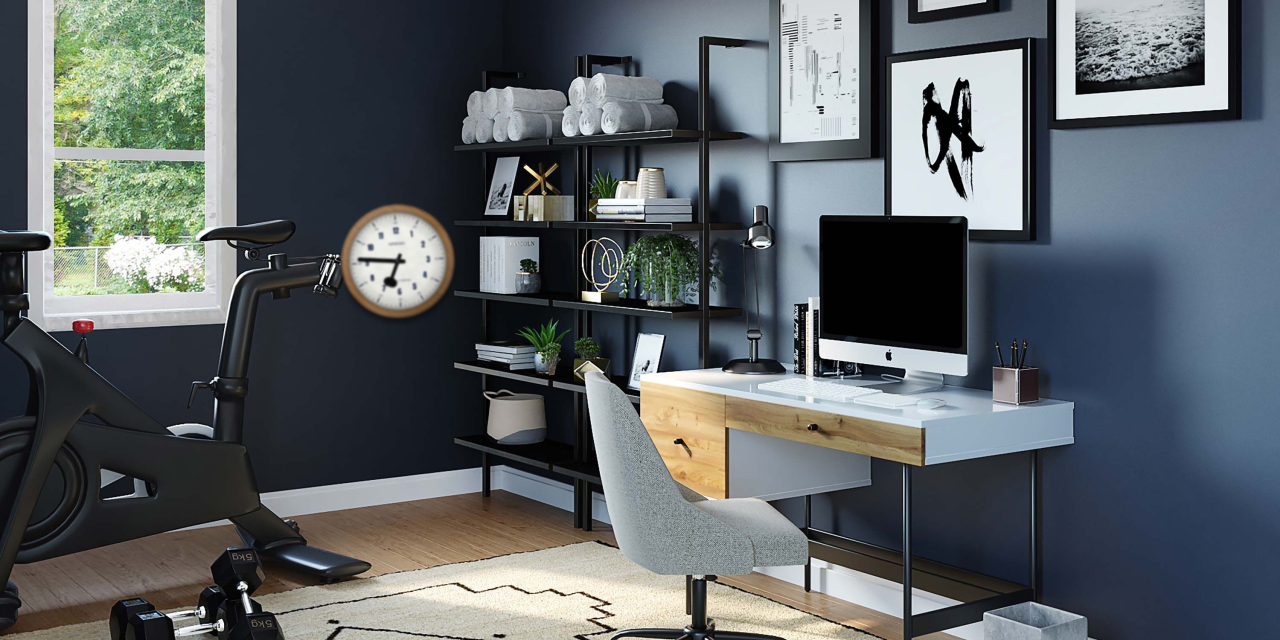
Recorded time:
6,46
